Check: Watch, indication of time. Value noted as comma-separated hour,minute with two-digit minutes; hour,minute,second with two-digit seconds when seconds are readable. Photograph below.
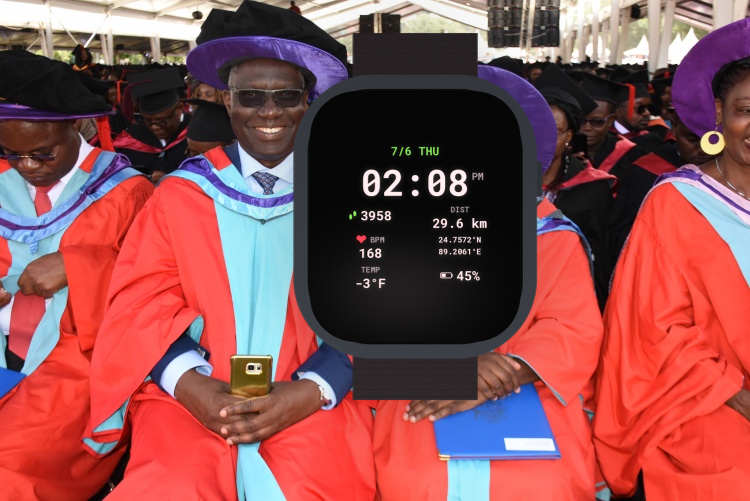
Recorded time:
2,08
